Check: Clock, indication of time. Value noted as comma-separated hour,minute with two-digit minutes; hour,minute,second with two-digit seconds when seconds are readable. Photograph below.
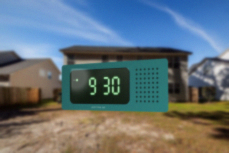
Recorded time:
9,30
